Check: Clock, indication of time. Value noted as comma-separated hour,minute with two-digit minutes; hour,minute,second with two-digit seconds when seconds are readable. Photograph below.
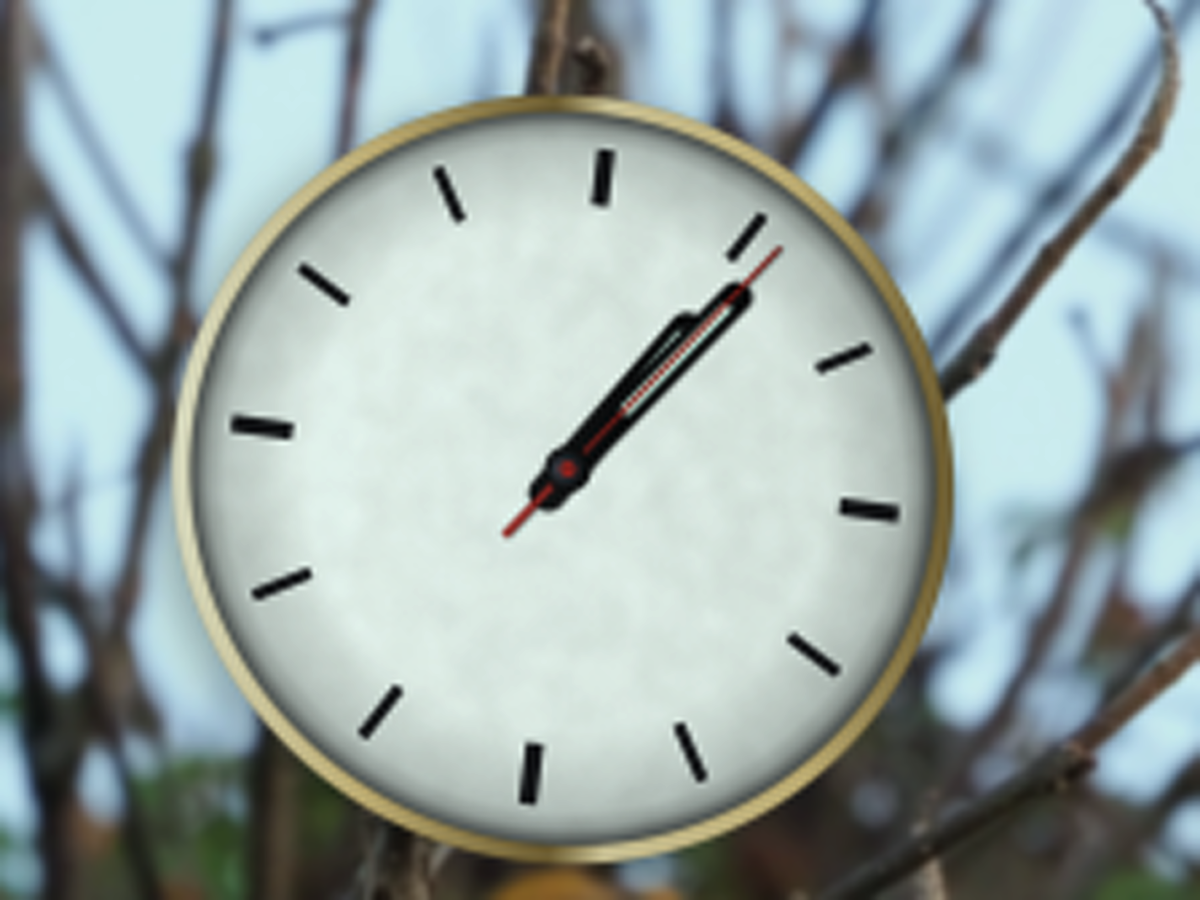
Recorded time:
1,06,06
